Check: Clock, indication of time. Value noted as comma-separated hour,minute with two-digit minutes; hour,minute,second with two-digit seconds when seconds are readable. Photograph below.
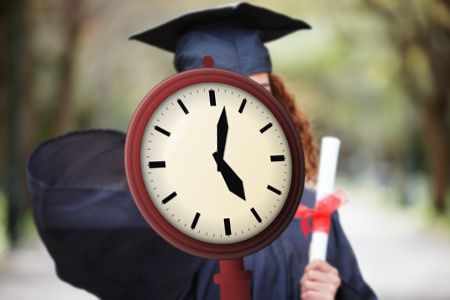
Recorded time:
5,02
